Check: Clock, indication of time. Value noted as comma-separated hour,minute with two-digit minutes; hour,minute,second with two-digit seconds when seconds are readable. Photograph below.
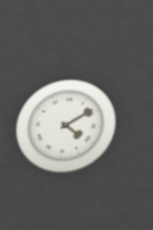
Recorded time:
4,09
